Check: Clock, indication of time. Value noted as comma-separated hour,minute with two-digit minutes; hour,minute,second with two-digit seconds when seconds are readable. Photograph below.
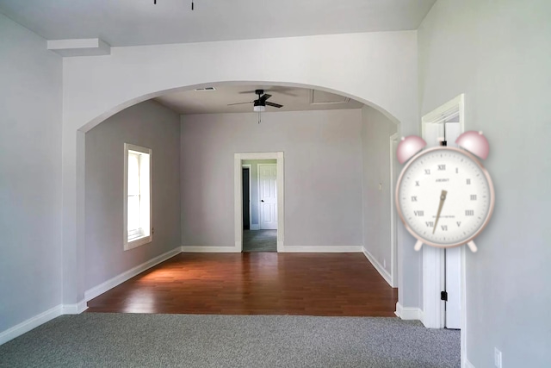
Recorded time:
6,33
